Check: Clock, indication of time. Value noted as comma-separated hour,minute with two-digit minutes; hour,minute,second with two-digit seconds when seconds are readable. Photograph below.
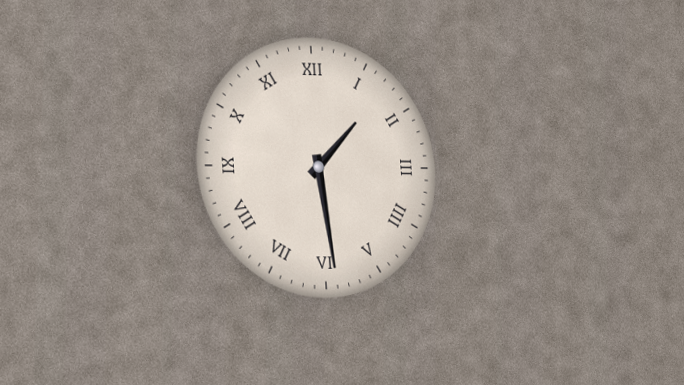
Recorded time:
1,29
